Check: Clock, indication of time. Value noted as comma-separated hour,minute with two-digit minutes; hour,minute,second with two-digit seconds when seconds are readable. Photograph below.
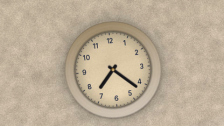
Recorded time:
7,22
